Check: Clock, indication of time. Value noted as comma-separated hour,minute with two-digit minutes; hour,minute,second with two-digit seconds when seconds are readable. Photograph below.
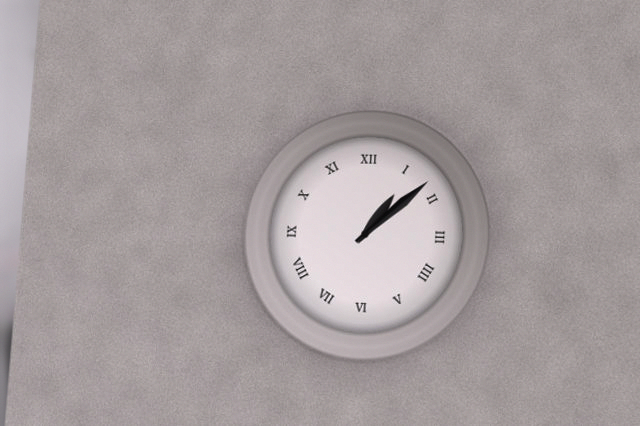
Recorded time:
1,08
